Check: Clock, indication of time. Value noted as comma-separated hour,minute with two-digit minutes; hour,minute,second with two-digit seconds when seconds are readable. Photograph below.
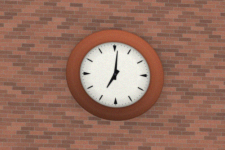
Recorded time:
7,01
